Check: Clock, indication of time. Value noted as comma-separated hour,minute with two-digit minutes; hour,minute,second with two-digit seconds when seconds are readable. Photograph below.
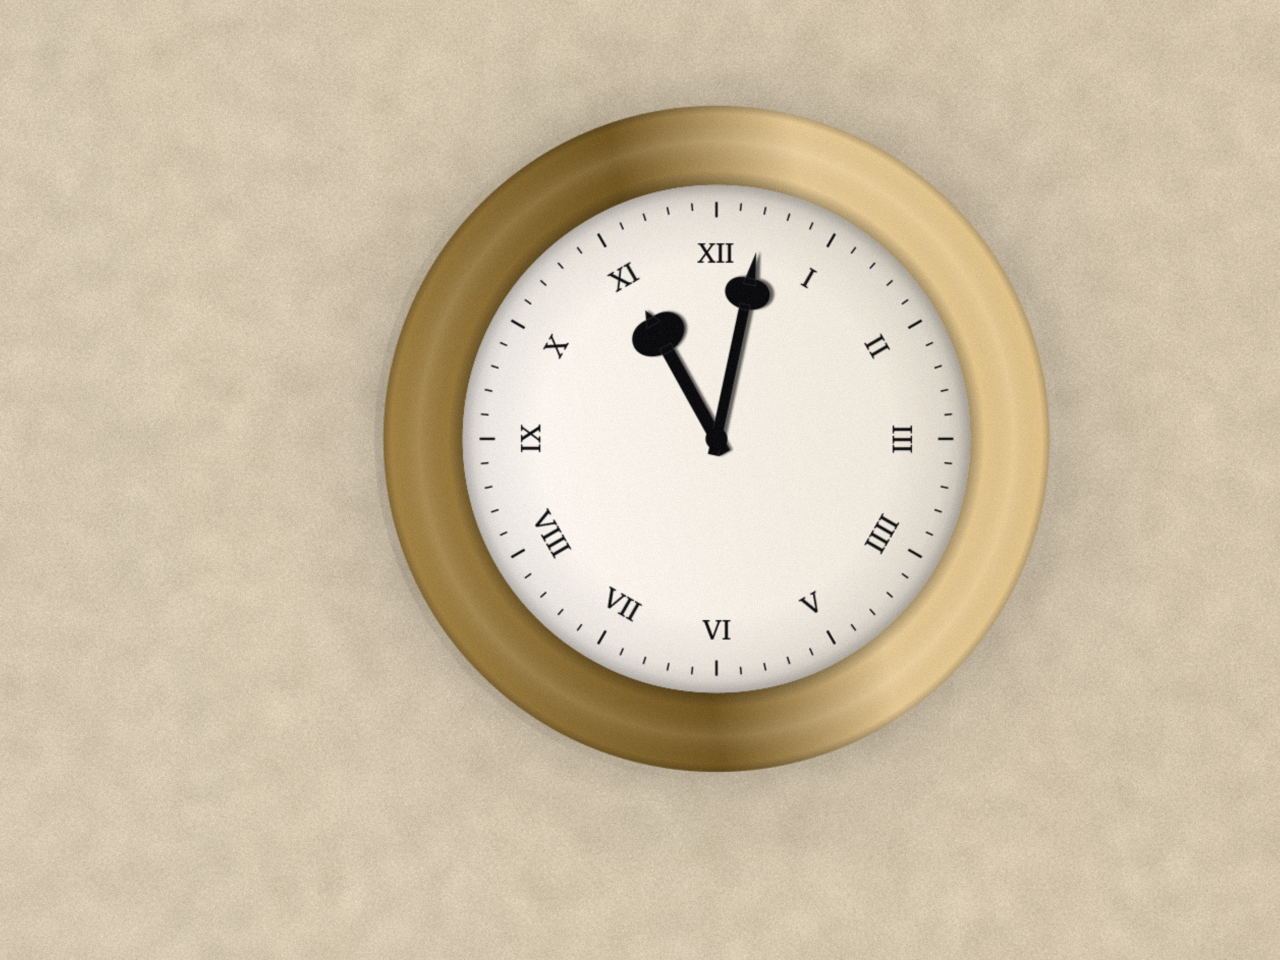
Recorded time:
11,02
